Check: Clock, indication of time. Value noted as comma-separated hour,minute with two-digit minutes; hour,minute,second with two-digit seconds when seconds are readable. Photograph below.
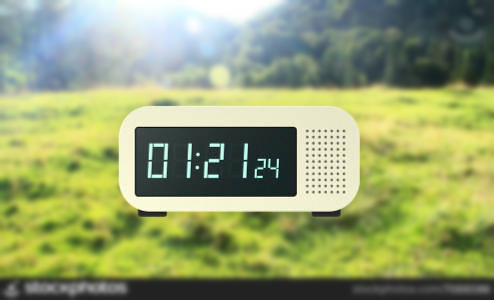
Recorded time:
1,21,24
